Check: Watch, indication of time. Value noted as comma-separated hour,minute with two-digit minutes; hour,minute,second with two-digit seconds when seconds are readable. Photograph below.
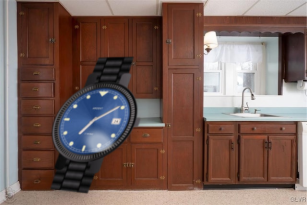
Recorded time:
7,09
